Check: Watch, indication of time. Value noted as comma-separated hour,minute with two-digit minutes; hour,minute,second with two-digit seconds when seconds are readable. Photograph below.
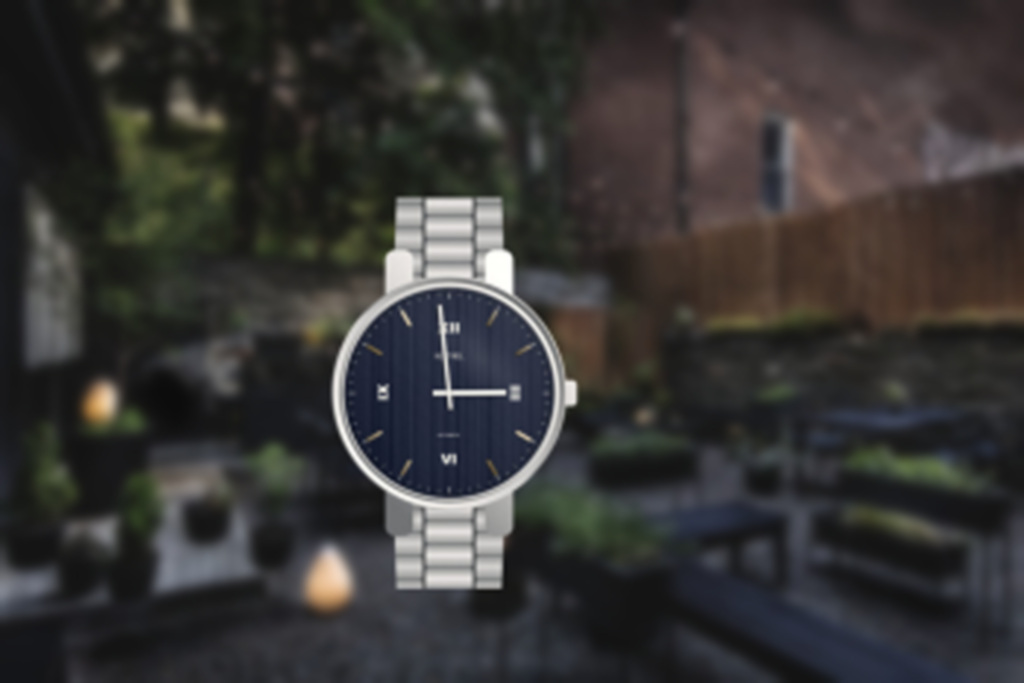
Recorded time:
2,59
